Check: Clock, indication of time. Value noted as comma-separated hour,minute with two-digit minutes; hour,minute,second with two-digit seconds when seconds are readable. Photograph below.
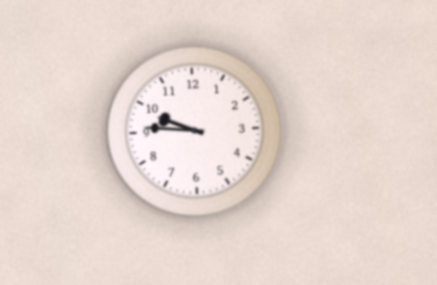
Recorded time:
9,46
